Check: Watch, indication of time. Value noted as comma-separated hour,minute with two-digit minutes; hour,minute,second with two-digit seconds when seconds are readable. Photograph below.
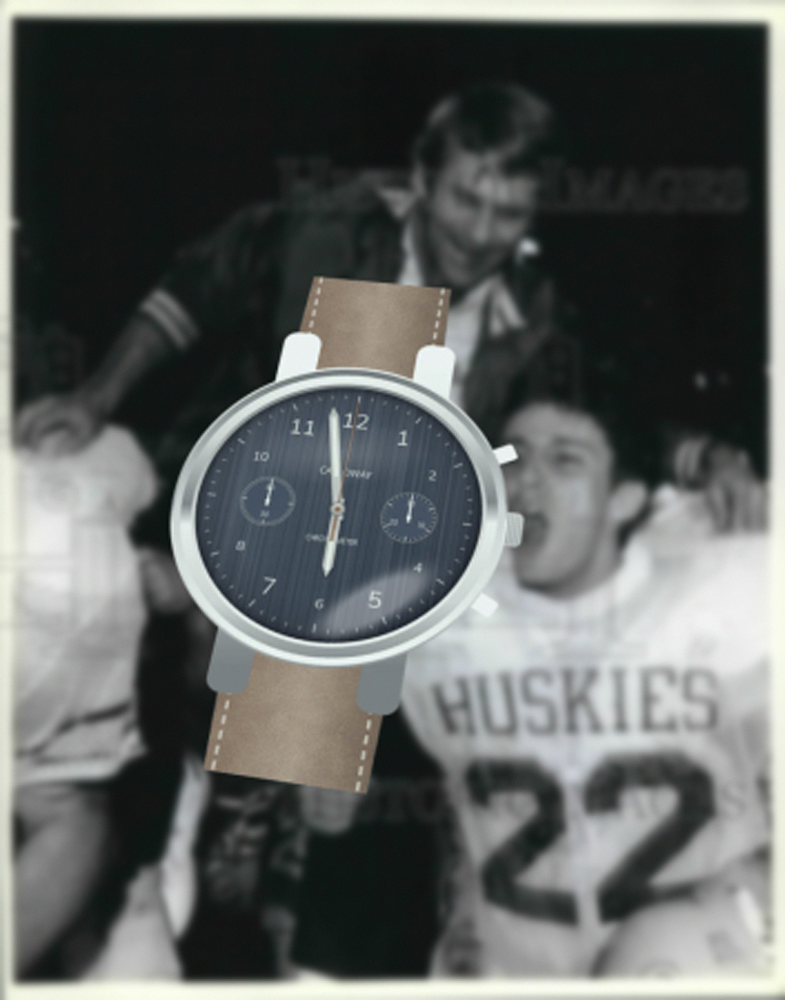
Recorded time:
5,58
